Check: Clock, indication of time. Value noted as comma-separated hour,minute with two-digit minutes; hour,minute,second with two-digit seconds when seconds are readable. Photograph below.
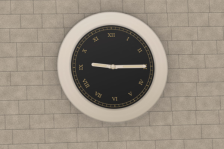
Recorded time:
9,15
